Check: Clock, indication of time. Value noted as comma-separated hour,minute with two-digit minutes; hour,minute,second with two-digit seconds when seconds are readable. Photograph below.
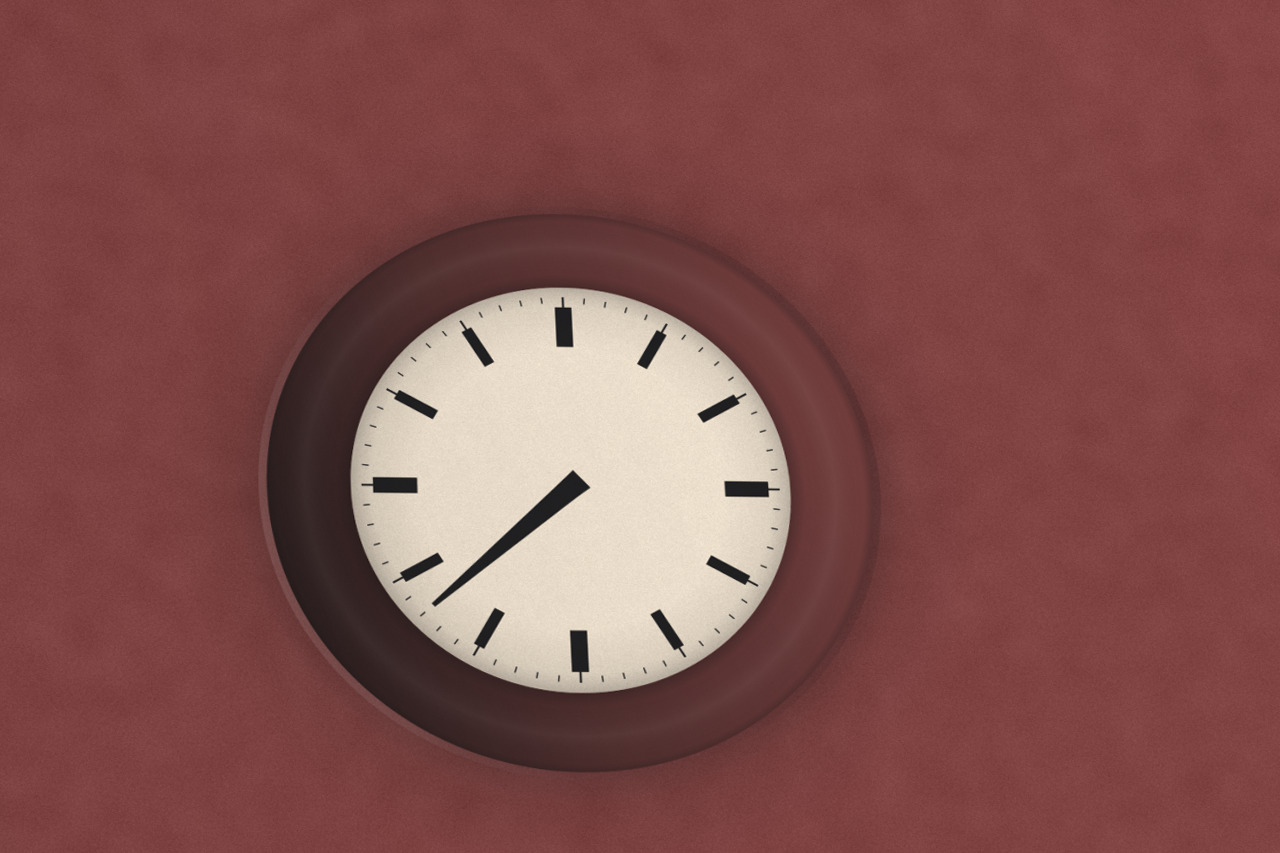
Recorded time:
7,38
